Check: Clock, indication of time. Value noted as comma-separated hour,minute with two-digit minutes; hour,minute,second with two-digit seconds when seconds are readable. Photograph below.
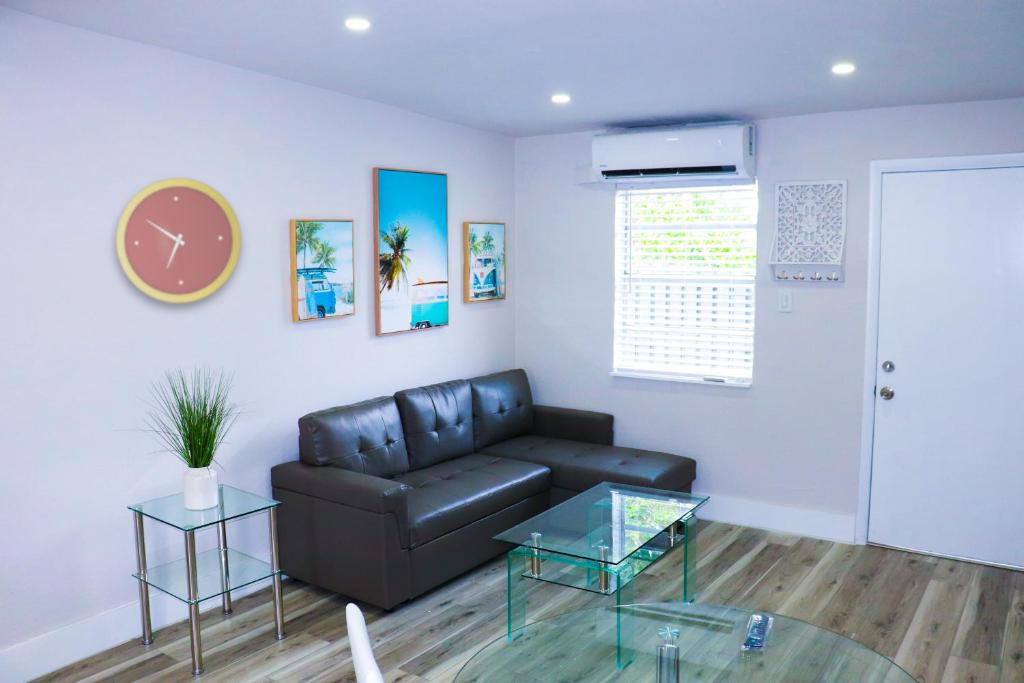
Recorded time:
6,51
